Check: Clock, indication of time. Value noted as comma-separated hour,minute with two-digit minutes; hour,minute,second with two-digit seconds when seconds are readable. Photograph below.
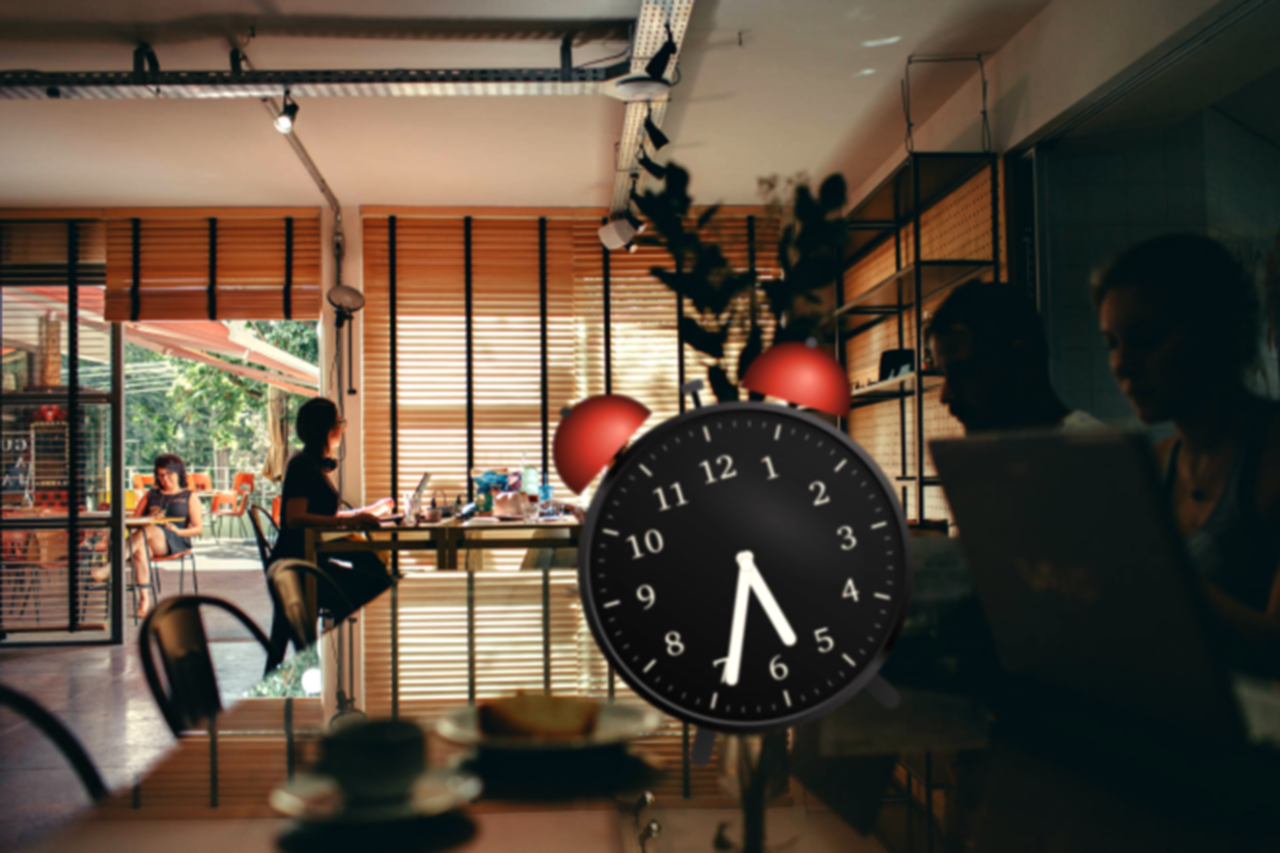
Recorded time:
5,34
